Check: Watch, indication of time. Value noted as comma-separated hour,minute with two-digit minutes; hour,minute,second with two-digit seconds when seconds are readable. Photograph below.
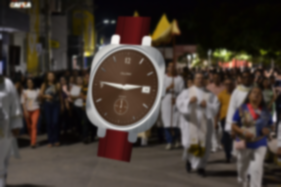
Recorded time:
2,46
